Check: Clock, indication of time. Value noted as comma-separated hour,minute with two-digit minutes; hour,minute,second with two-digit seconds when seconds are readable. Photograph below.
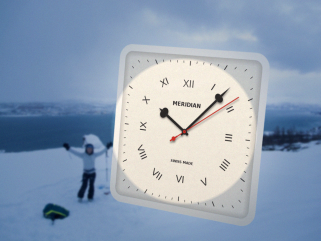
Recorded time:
10,07,09
